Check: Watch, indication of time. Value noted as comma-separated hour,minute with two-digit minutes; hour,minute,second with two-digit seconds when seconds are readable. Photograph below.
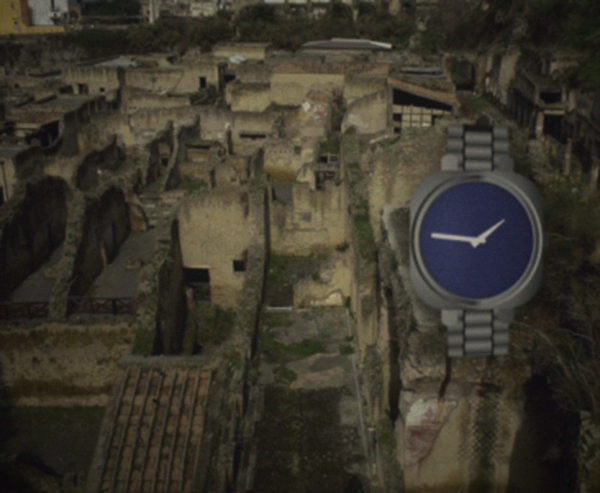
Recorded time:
1,46
